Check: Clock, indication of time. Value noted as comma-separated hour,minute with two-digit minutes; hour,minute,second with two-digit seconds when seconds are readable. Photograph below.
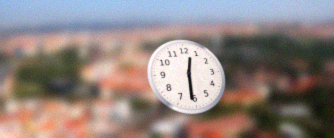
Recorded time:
12,31
